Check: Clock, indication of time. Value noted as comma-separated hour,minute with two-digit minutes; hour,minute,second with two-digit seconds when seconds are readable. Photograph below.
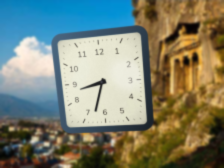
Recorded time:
8,33
